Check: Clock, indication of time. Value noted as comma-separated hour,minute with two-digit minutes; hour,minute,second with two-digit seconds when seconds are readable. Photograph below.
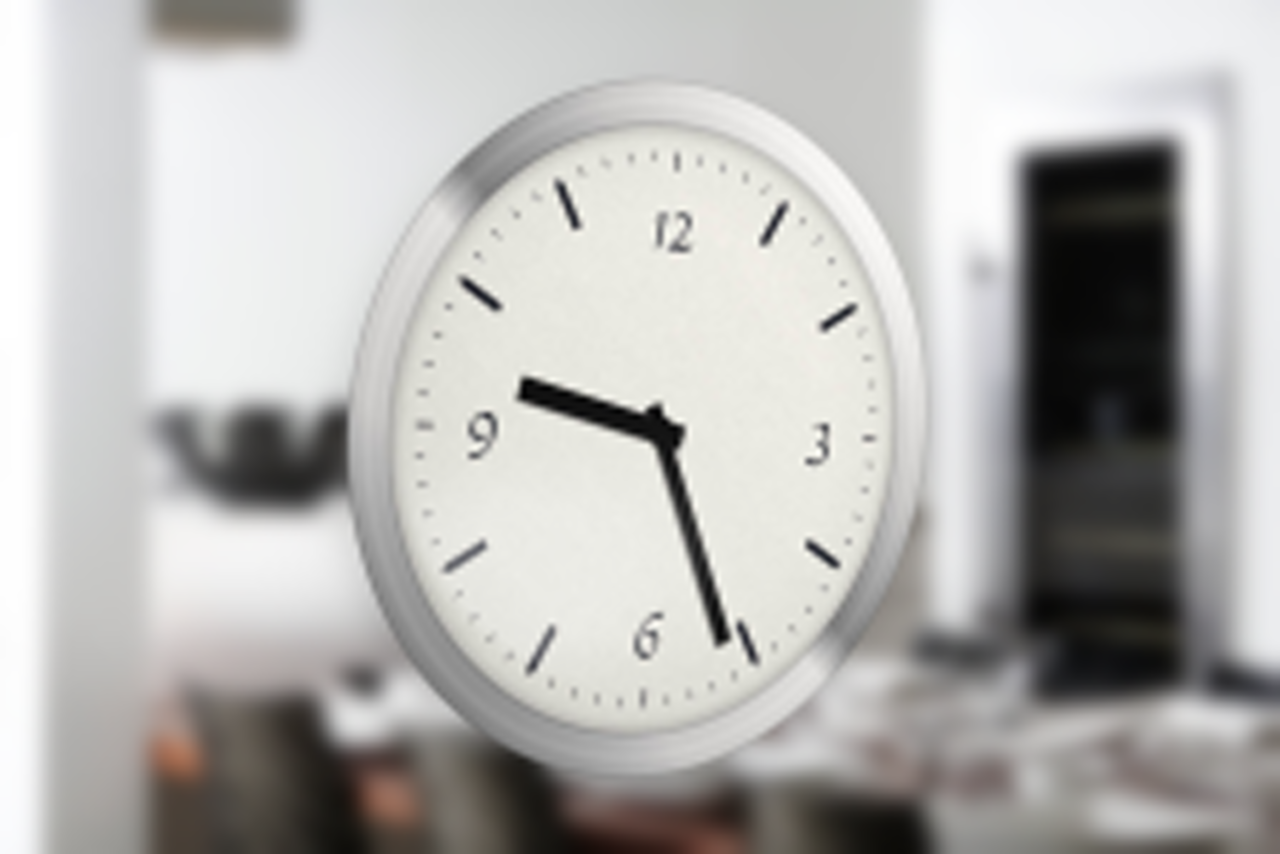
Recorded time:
9,26
